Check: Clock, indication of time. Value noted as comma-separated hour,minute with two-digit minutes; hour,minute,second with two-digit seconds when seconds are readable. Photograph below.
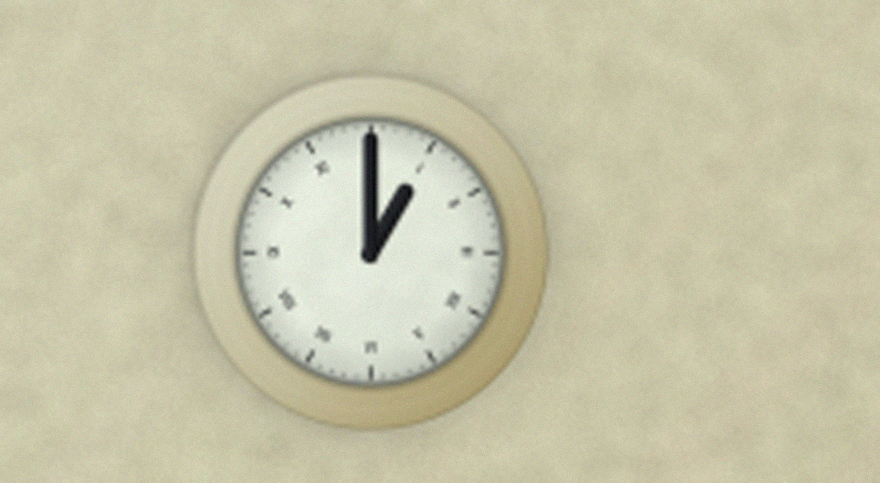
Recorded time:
1,00
